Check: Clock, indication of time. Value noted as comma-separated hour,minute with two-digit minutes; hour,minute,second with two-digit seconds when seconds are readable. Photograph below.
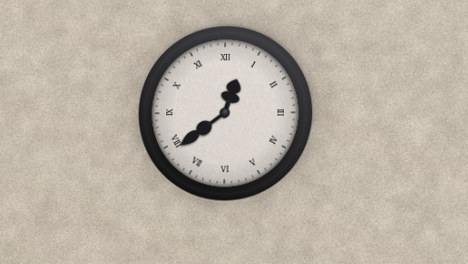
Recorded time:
12,39
